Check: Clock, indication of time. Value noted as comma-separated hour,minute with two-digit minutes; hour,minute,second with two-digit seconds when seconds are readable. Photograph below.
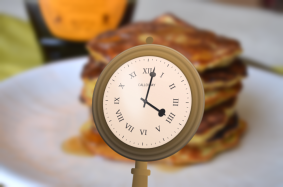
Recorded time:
4,02
